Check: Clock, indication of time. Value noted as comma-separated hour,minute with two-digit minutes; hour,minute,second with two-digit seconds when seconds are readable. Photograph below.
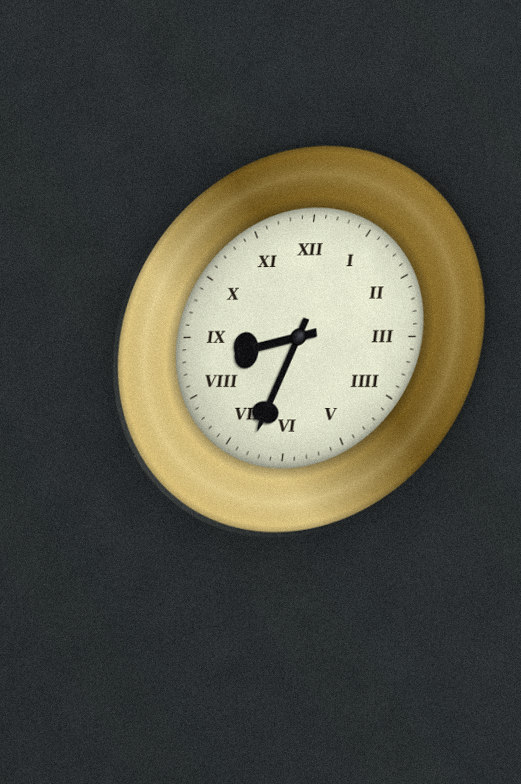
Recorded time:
8,33
